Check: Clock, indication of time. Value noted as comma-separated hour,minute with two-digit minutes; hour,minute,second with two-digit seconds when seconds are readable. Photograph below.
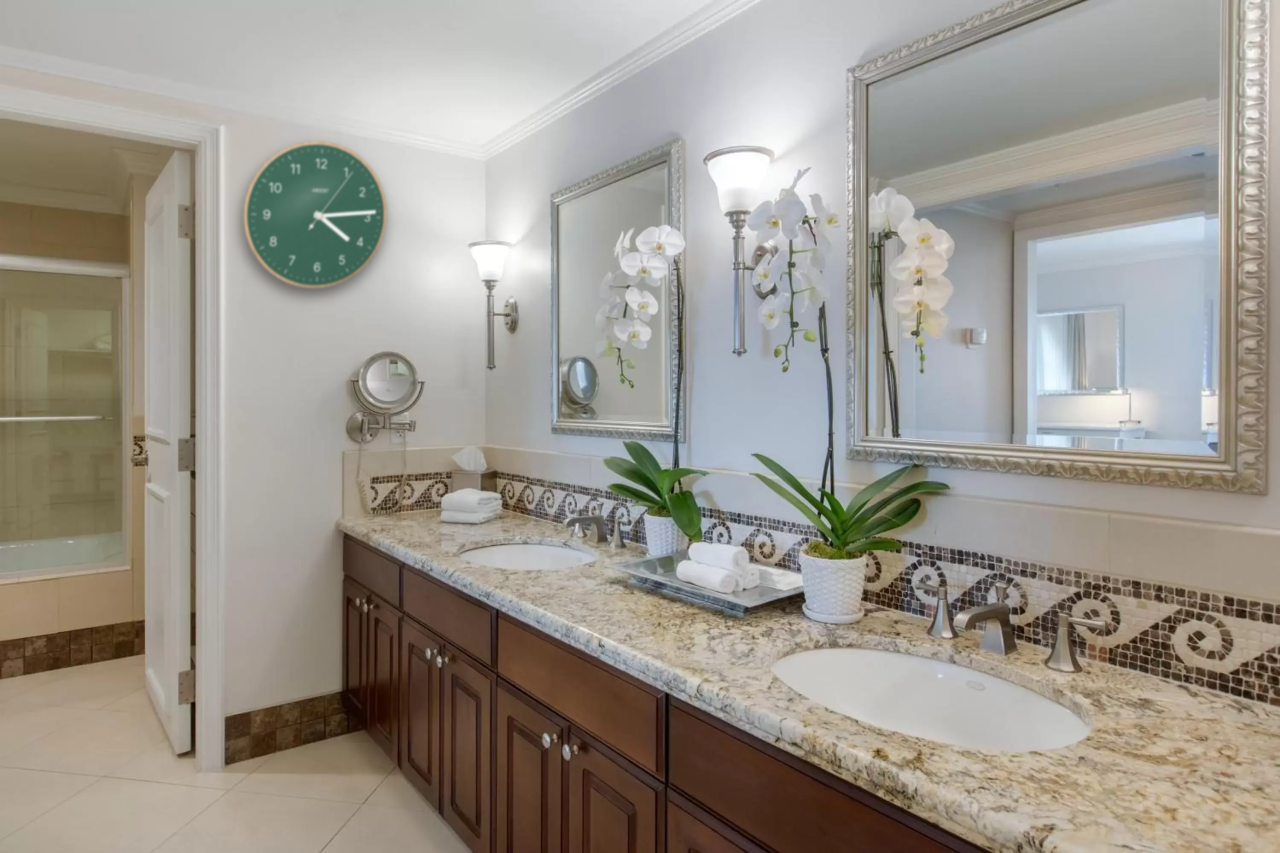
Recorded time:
4,14,06
